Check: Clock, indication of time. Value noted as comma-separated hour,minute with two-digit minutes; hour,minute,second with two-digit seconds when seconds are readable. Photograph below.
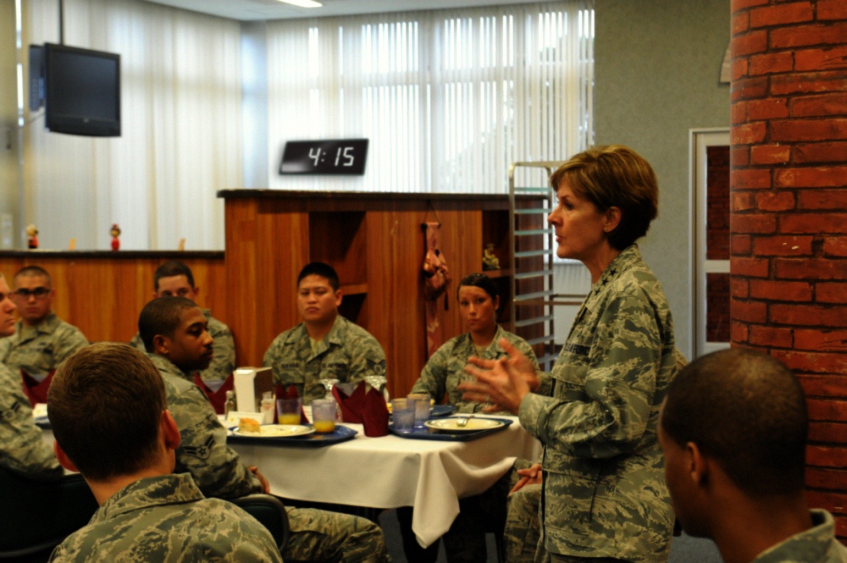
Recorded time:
4,15
